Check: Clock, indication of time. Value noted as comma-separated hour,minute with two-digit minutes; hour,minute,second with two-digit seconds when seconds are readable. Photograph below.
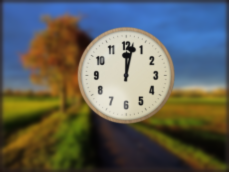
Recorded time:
12,02
